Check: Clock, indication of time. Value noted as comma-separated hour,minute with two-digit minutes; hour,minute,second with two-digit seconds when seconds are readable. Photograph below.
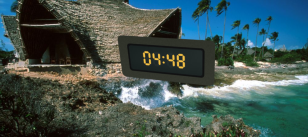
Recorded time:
4,48
